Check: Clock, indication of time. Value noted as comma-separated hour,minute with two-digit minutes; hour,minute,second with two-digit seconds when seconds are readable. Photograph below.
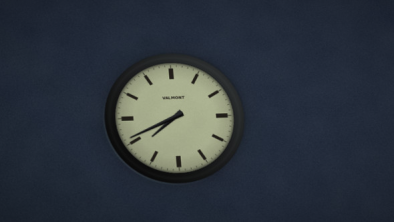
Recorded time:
7,41
